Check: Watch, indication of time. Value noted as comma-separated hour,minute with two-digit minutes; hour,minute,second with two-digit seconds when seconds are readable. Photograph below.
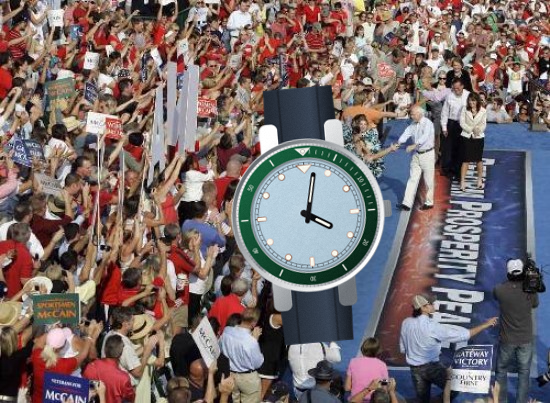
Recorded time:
4,02
